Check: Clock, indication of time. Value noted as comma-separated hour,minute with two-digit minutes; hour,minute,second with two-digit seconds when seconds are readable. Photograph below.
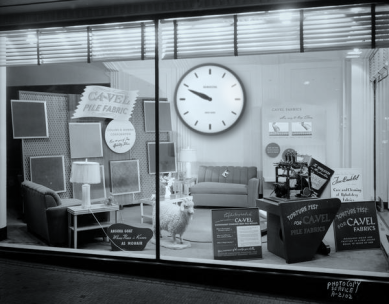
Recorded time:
9,49
